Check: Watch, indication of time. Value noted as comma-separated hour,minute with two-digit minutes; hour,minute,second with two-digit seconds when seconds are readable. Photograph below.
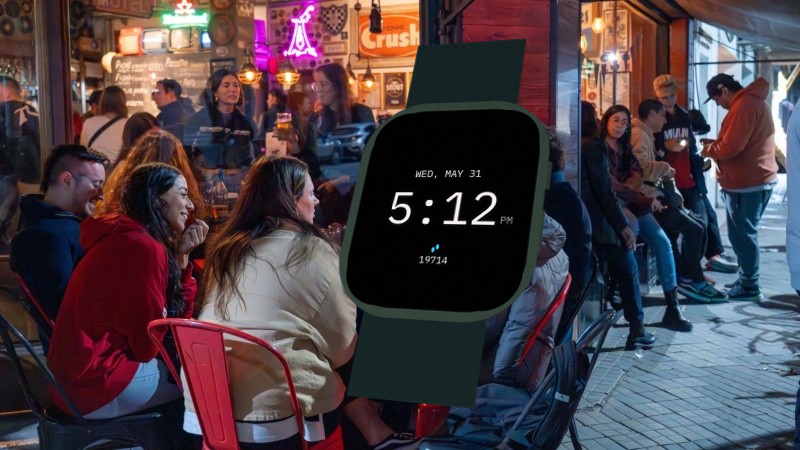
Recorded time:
5,12
